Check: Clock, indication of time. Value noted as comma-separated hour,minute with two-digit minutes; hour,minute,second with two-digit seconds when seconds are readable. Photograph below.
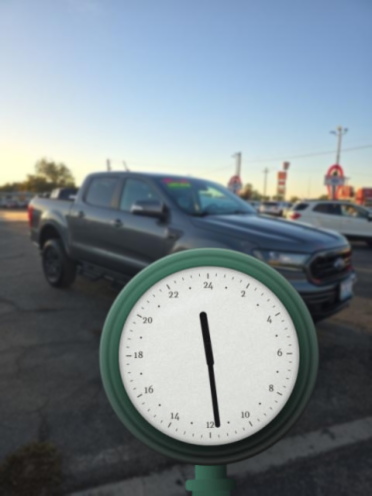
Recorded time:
23,29
